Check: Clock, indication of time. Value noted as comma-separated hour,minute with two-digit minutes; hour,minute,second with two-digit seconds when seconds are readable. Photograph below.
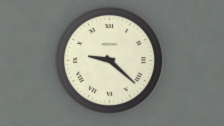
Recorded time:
9,22
